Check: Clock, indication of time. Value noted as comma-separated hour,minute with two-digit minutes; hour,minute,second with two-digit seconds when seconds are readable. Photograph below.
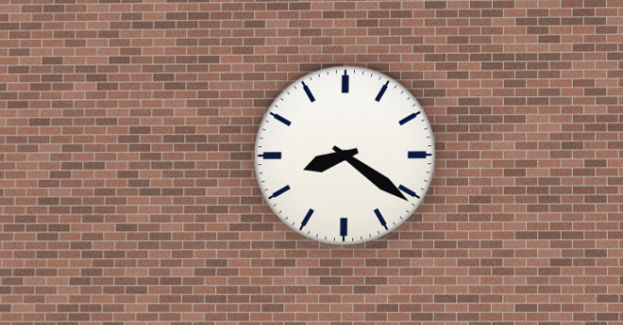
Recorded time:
8,21
